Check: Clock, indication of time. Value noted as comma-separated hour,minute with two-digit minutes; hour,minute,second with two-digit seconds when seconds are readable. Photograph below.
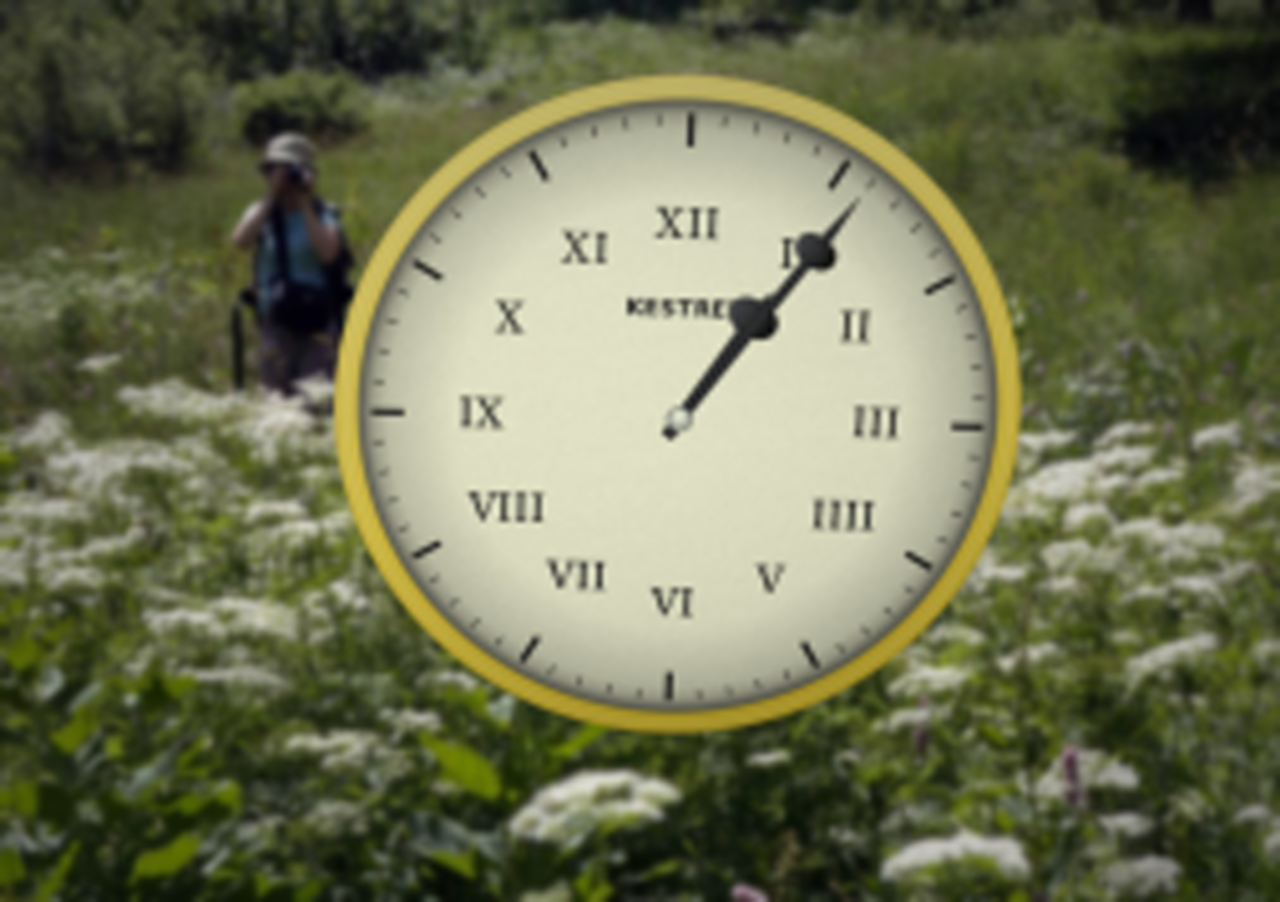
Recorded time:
1,06
